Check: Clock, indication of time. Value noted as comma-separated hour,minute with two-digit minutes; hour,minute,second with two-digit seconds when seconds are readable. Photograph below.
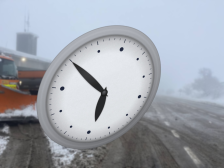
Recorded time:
5,50
